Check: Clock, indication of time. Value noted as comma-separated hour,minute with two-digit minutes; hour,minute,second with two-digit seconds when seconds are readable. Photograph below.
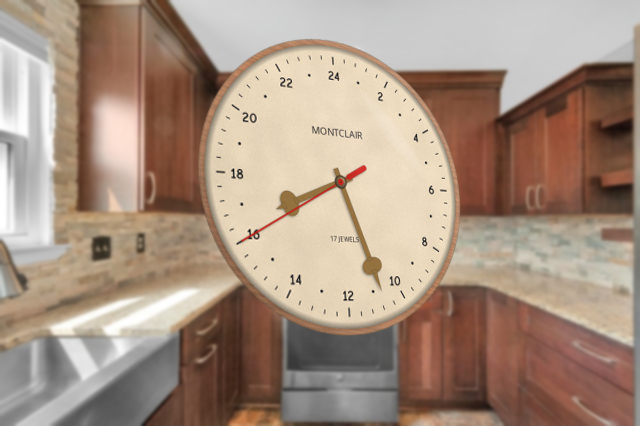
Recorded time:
16,26,40
